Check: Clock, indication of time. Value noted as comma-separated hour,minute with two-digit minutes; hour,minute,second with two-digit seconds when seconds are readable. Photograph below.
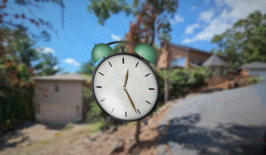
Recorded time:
12,26
